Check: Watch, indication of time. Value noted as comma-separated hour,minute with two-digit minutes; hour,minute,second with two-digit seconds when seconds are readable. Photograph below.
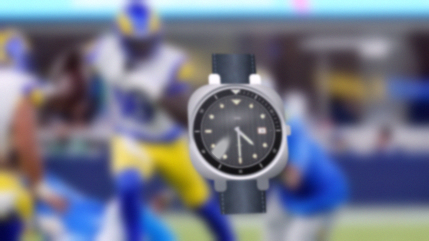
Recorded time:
4,30
